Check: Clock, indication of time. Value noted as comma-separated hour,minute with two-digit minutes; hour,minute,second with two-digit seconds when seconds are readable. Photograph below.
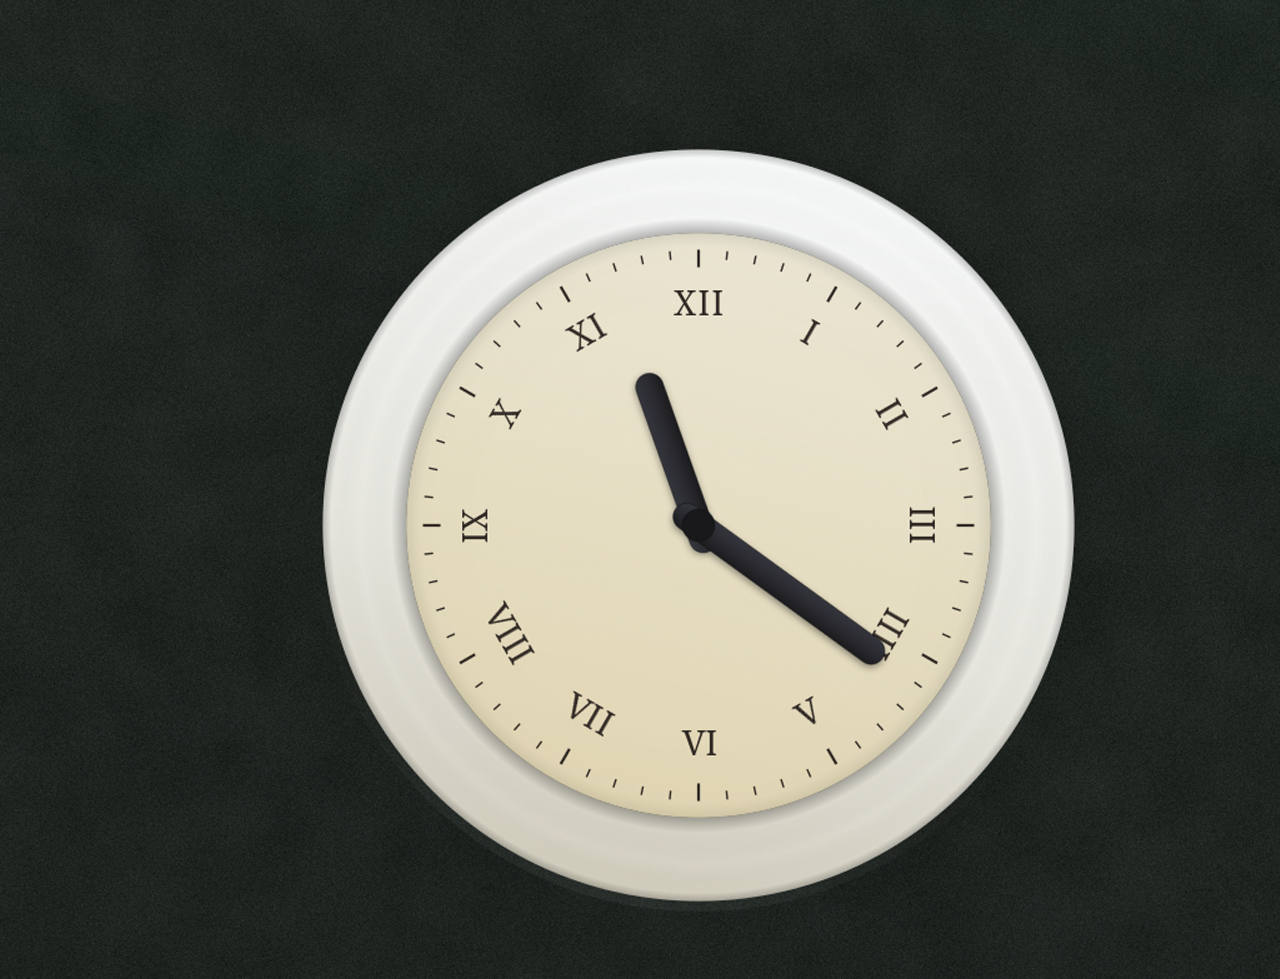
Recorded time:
11,21
